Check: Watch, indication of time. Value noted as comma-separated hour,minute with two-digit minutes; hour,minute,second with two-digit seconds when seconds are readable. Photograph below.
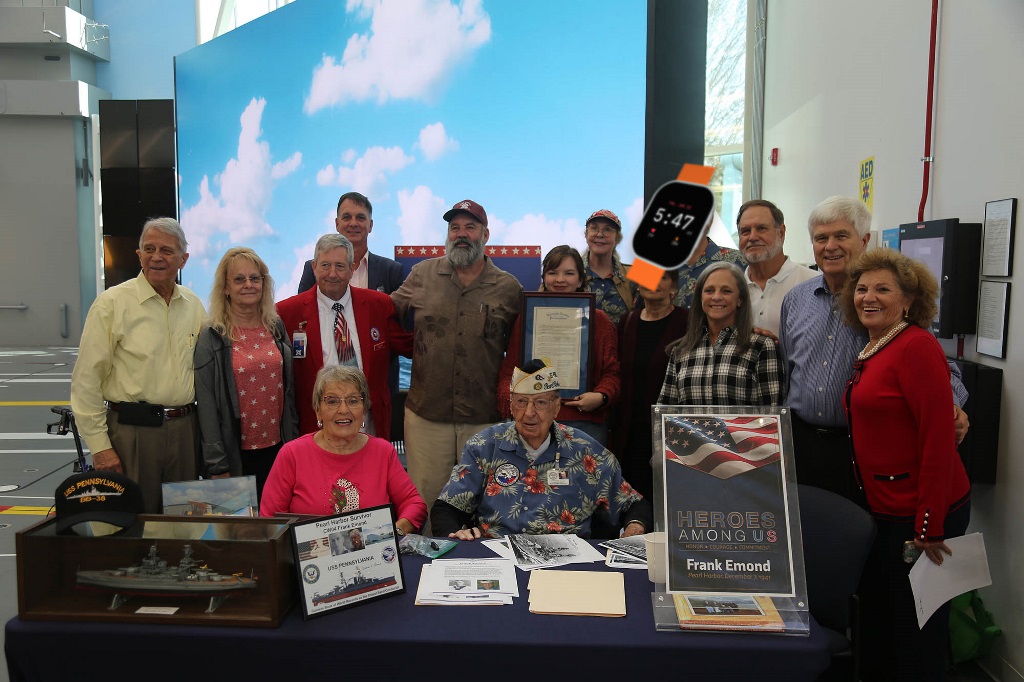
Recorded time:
5,47
